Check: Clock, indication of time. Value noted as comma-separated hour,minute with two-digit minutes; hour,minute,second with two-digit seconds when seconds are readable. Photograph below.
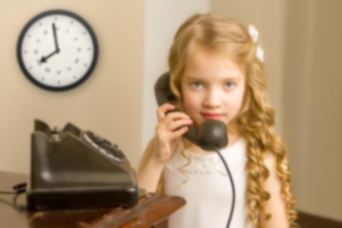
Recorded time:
7,59
